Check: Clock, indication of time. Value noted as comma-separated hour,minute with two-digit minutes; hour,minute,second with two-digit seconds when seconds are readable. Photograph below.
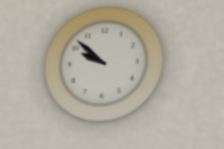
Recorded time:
9,52
